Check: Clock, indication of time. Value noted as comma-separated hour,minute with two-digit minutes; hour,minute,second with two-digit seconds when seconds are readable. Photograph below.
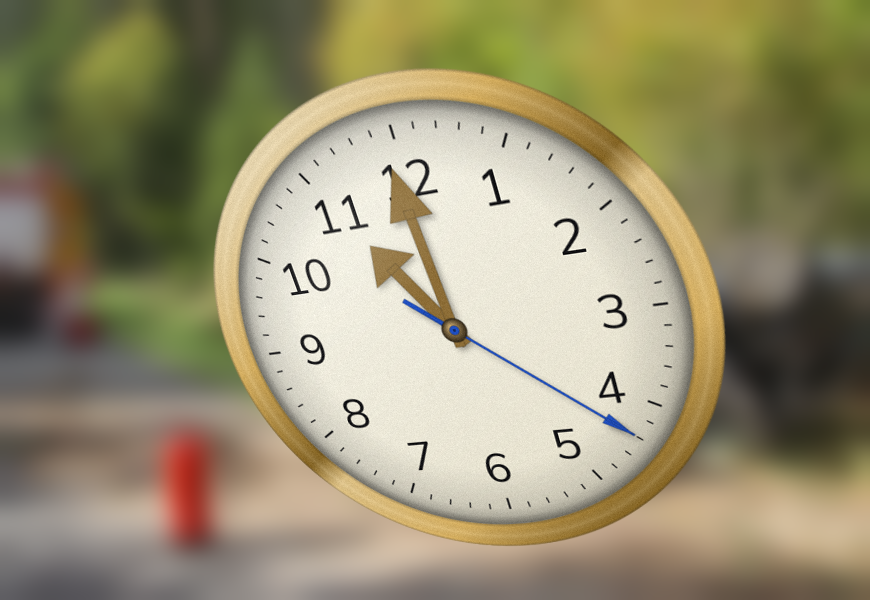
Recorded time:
10,59,22
